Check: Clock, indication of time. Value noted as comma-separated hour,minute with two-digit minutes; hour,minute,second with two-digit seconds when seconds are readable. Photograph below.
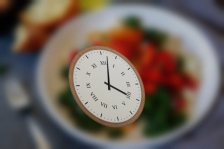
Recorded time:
4,02
